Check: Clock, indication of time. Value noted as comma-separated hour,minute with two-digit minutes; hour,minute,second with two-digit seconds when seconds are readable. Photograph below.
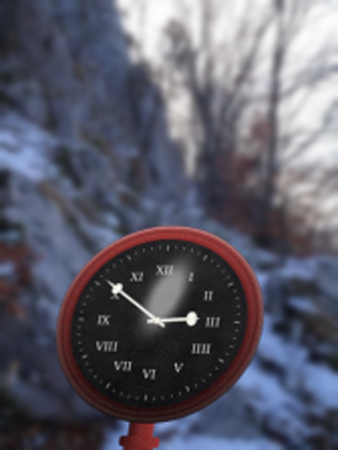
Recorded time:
2,51
